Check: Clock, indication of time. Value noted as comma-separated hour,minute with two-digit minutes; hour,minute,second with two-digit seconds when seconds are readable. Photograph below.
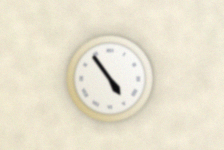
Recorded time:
4,54
